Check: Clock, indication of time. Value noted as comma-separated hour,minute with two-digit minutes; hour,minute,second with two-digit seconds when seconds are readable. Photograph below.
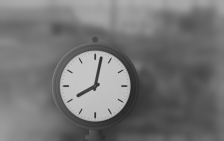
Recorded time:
8,02
